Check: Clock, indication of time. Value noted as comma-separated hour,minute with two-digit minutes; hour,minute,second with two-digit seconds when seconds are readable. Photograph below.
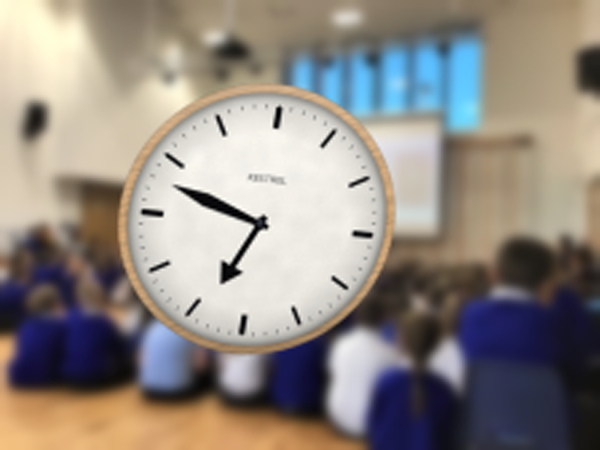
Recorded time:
6,48
